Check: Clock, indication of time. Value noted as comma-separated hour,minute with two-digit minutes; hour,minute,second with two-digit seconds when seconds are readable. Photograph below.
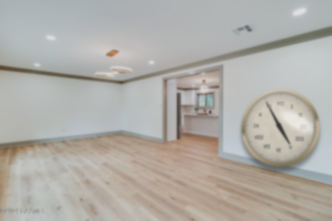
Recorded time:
4,55
